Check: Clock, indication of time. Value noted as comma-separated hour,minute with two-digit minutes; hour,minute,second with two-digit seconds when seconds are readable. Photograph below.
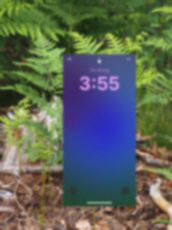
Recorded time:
3,55
